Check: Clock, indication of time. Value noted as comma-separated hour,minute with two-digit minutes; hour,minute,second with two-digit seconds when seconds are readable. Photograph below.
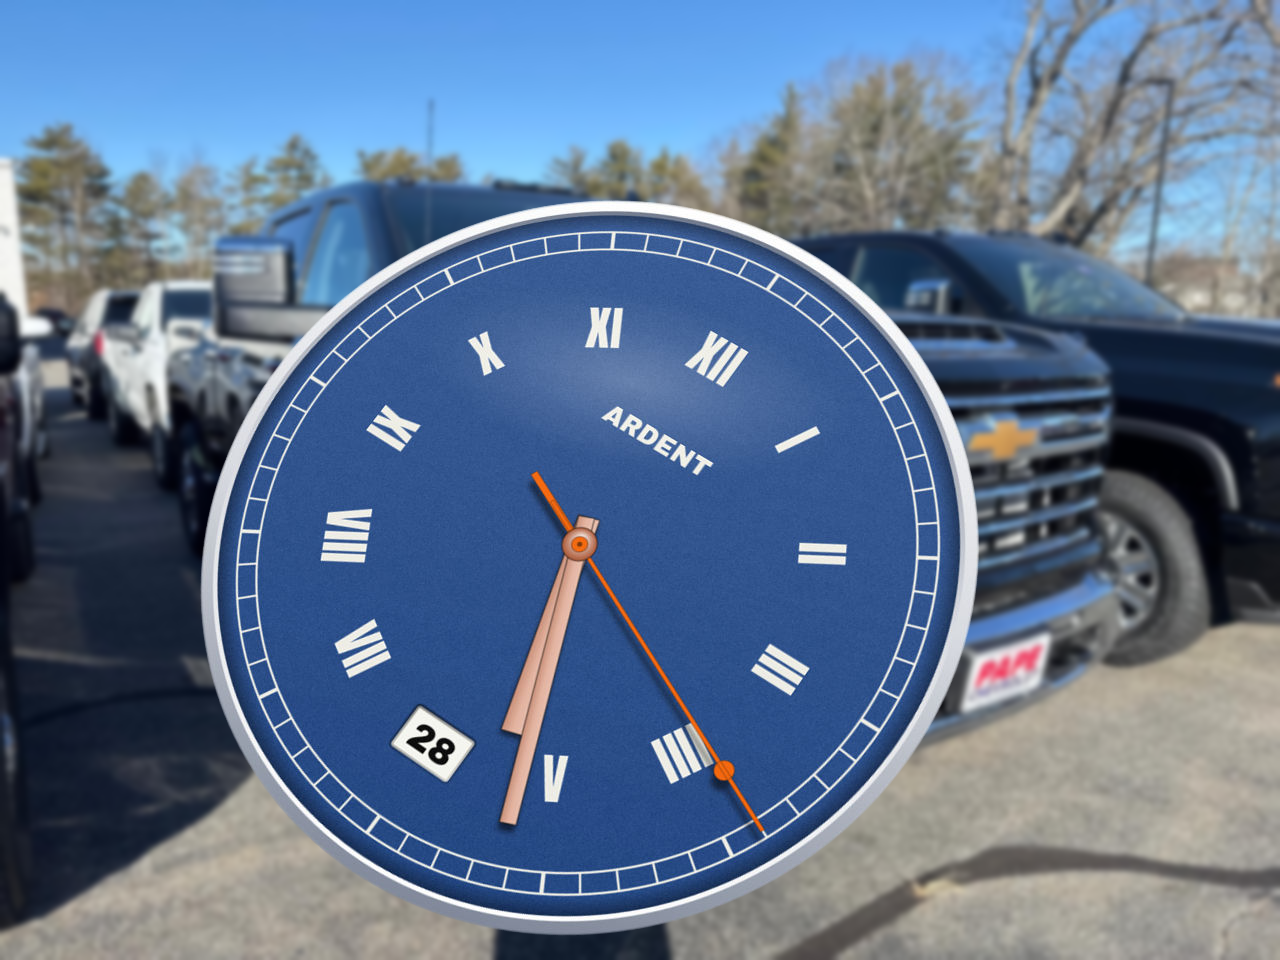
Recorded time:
5,26,19
